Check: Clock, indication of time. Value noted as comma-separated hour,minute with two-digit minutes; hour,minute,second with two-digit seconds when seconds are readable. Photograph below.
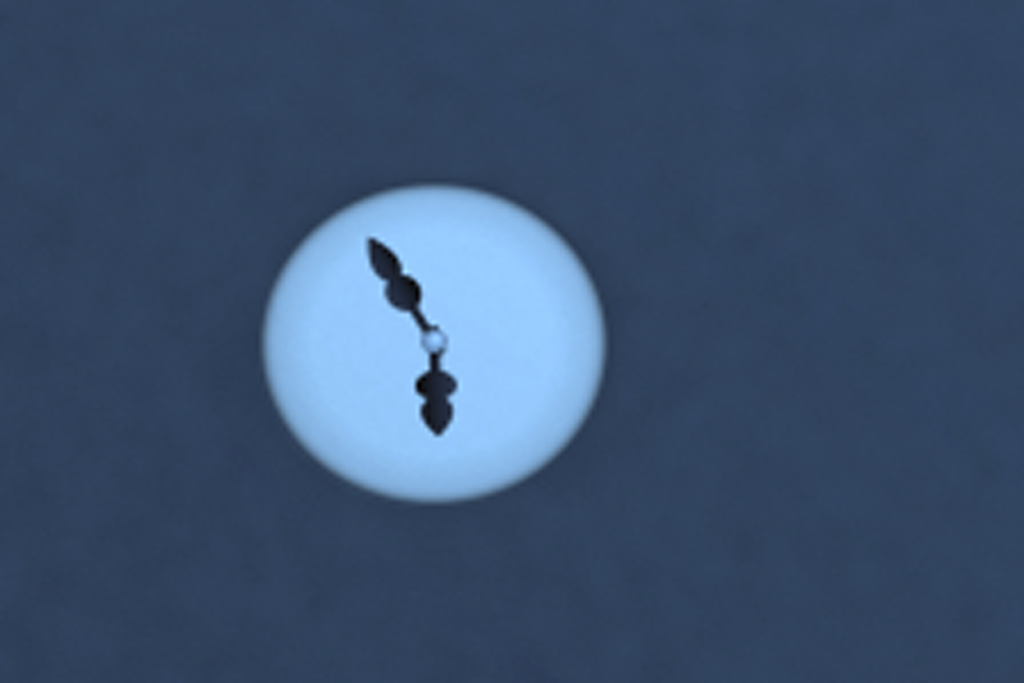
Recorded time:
5,55
